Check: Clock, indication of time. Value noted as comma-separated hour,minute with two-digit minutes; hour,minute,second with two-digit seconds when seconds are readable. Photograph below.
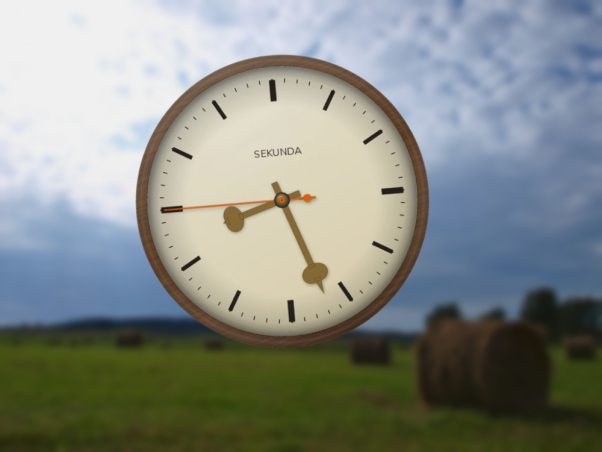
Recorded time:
8,26,45
